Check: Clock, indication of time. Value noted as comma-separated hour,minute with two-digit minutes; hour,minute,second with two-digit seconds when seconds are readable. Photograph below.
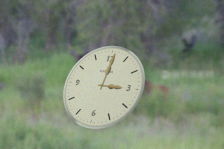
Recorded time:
3,01
